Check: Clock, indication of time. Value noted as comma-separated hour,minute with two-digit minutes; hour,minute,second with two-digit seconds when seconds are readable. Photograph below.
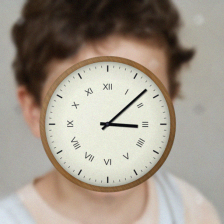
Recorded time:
3,08
